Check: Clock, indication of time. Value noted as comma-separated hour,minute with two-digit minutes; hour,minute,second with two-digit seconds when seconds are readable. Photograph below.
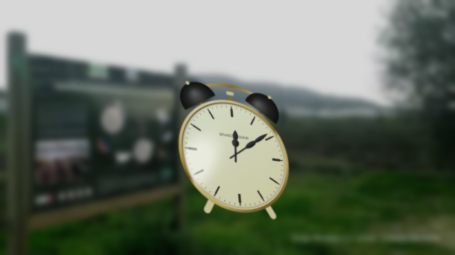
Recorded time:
12,09
